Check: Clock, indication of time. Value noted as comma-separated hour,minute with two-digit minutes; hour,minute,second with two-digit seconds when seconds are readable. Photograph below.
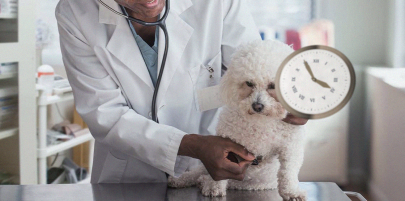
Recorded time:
3,55
